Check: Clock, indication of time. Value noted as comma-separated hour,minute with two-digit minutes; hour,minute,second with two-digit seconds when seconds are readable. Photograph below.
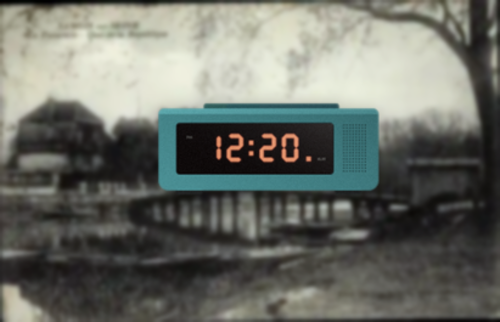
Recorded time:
12,20
